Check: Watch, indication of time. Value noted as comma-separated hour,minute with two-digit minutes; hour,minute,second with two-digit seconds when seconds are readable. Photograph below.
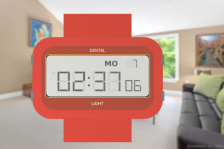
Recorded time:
2,37,06
